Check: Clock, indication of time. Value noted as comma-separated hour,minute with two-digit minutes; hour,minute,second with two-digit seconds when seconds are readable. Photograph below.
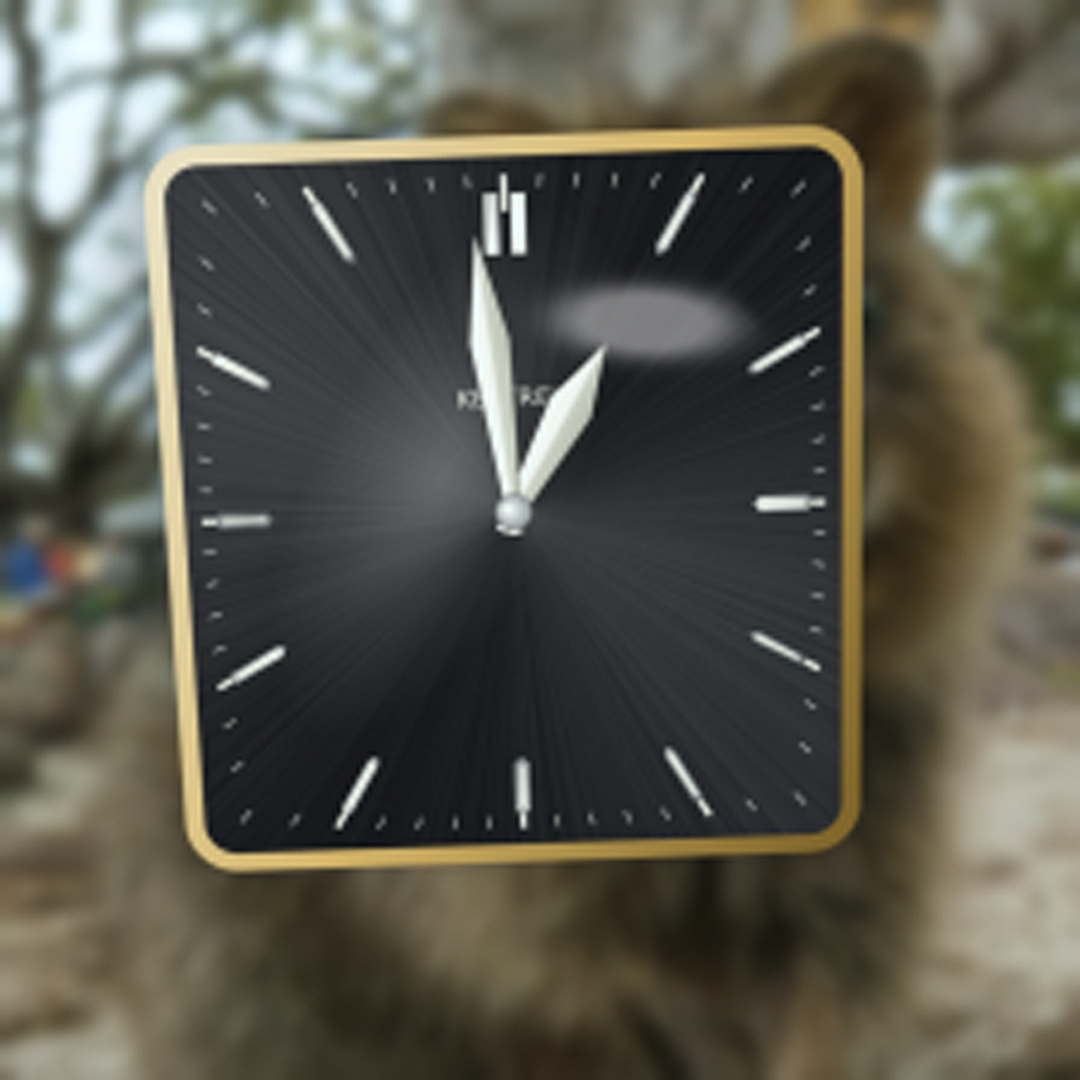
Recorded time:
12,59
